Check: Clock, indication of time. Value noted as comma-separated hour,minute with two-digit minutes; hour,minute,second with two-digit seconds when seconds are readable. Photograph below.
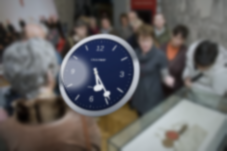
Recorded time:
5,24
